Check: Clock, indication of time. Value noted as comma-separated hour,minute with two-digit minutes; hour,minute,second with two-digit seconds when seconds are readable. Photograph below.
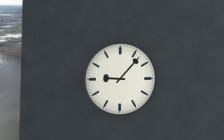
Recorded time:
9,07
